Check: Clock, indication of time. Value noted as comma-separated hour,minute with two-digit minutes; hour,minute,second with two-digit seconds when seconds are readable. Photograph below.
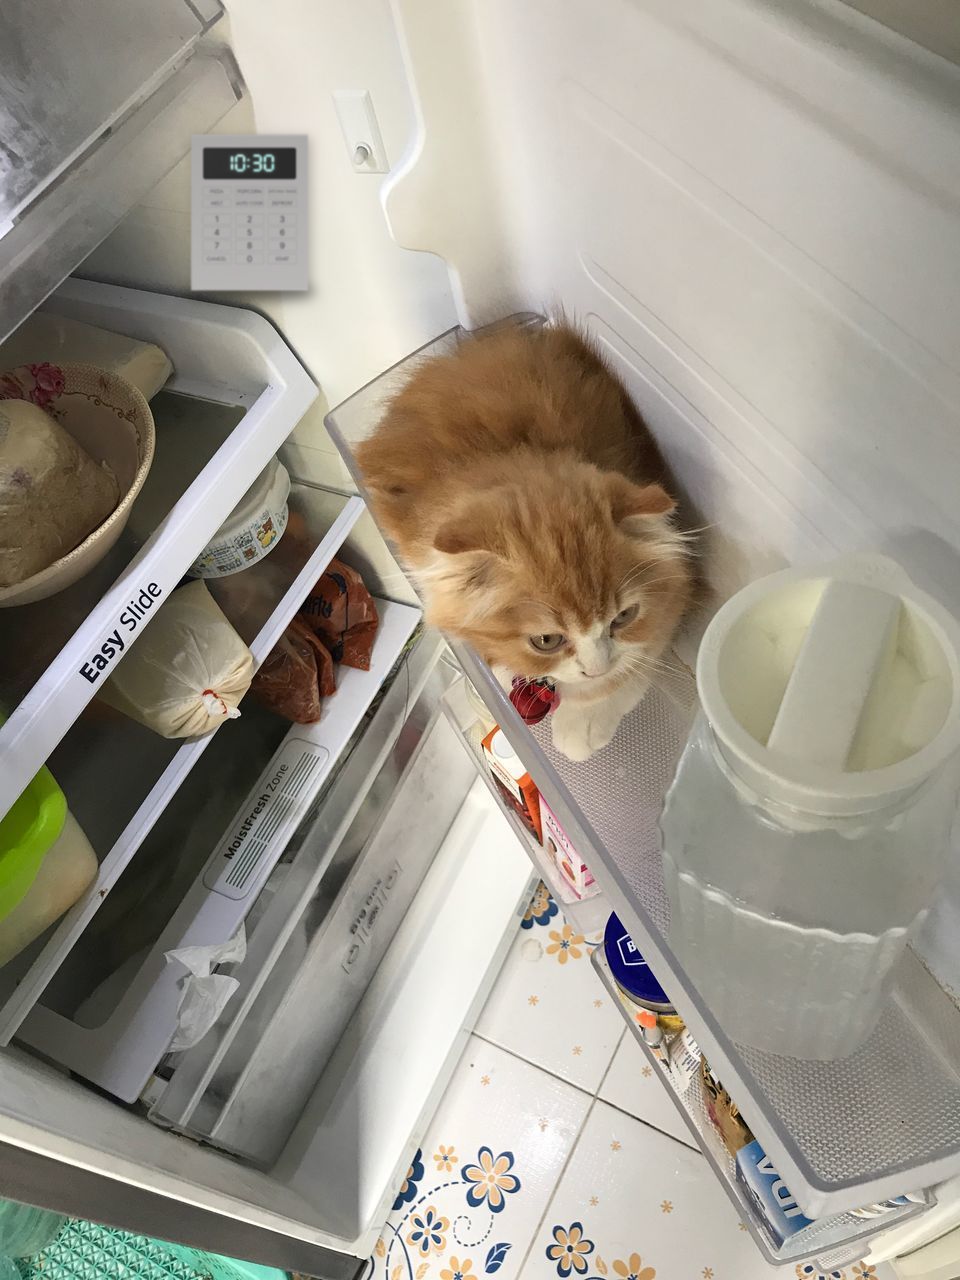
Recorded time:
10,30
